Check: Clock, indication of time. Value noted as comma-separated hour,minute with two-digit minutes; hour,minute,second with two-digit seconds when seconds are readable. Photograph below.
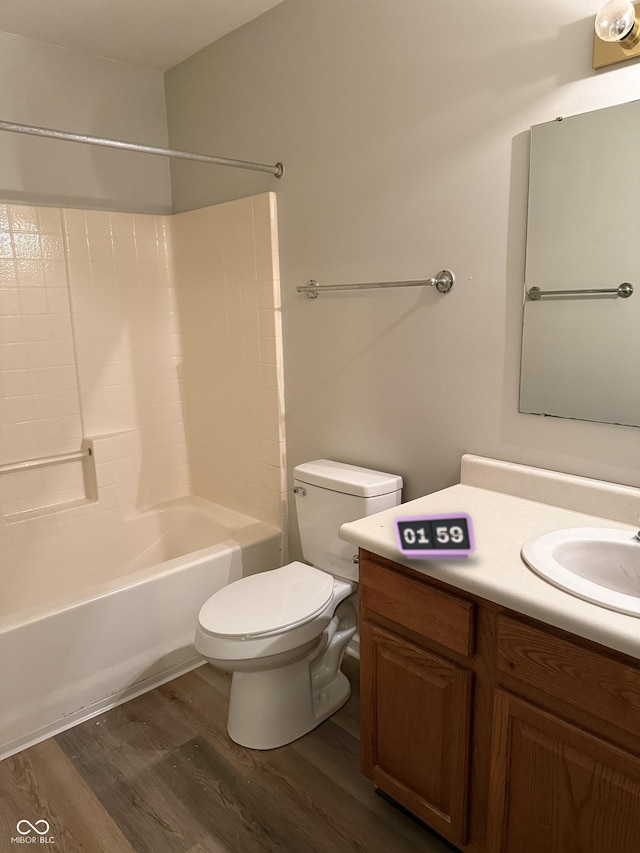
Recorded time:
1,59
